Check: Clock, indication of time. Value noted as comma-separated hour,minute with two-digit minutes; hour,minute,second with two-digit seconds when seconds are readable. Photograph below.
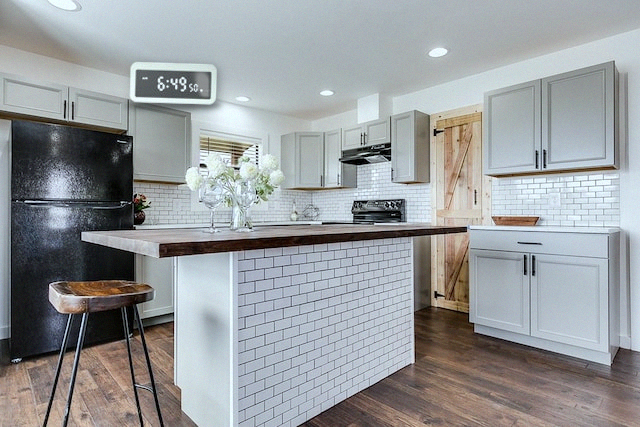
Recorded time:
6,49,50
